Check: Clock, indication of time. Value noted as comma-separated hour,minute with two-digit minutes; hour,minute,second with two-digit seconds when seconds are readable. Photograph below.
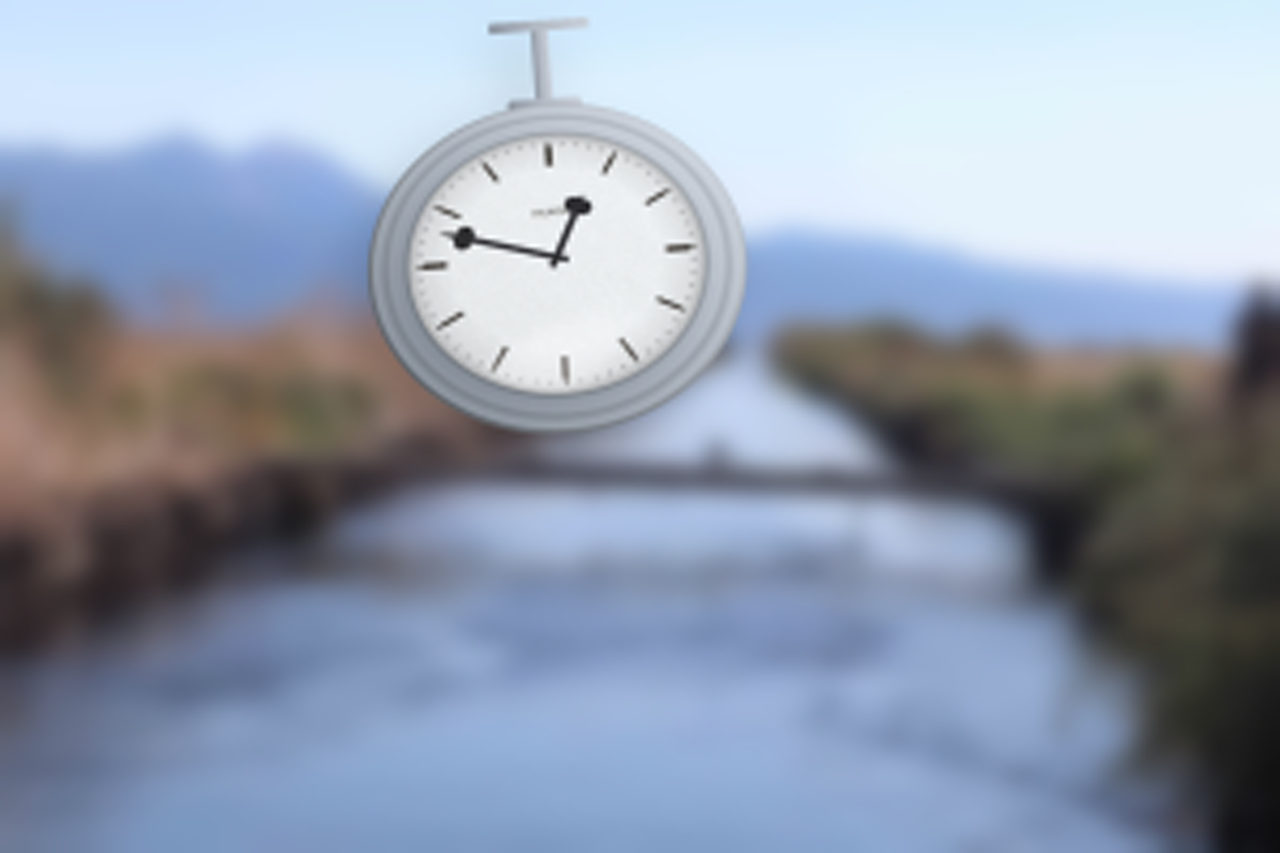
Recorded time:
12,48
